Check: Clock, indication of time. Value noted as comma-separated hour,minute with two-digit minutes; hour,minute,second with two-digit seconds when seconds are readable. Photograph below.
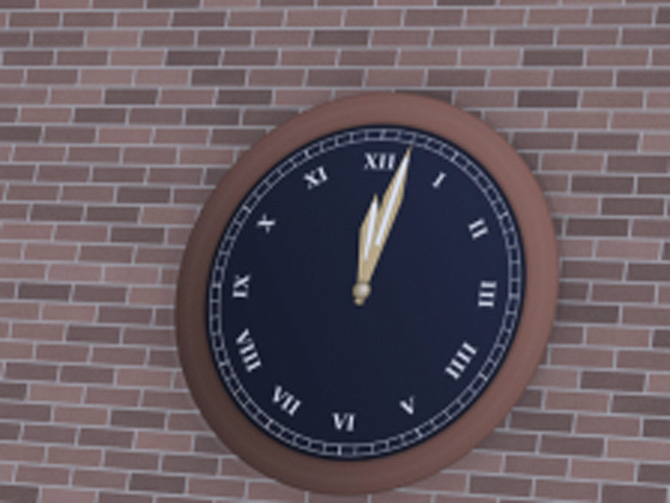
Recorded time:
12,02
